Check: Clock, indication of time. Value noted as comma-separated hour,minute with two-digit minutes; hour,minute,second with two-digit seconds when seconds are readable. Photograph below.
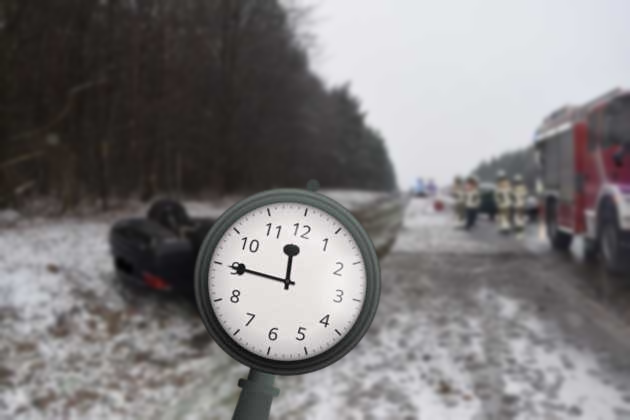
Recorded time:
11,45
